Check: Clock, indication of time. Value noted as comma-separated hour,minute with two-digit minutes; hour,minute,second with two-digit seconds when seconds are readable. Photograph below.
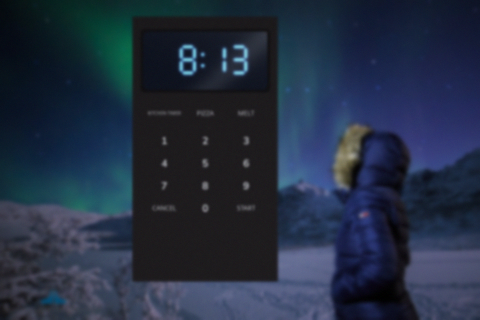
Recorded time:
8,13
